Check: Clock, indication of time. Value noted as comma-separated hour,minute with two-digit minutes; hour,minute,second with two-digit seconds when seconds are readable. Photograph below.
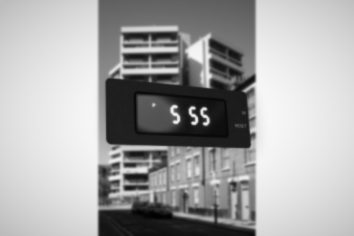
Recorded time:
5,55
